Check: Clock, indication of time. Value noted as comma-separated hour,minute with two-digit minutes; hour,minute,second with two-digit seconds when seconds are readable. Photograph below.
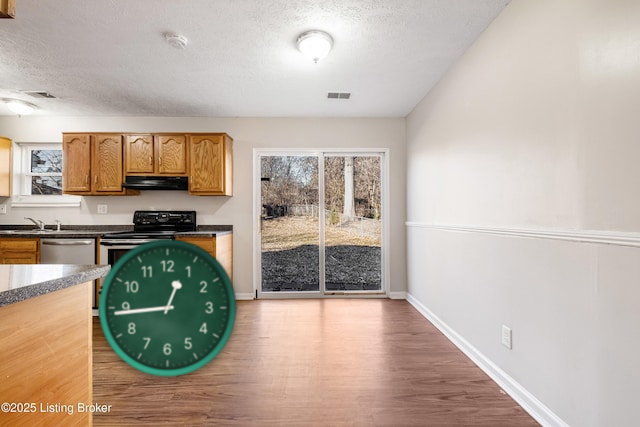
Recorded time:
12,44
